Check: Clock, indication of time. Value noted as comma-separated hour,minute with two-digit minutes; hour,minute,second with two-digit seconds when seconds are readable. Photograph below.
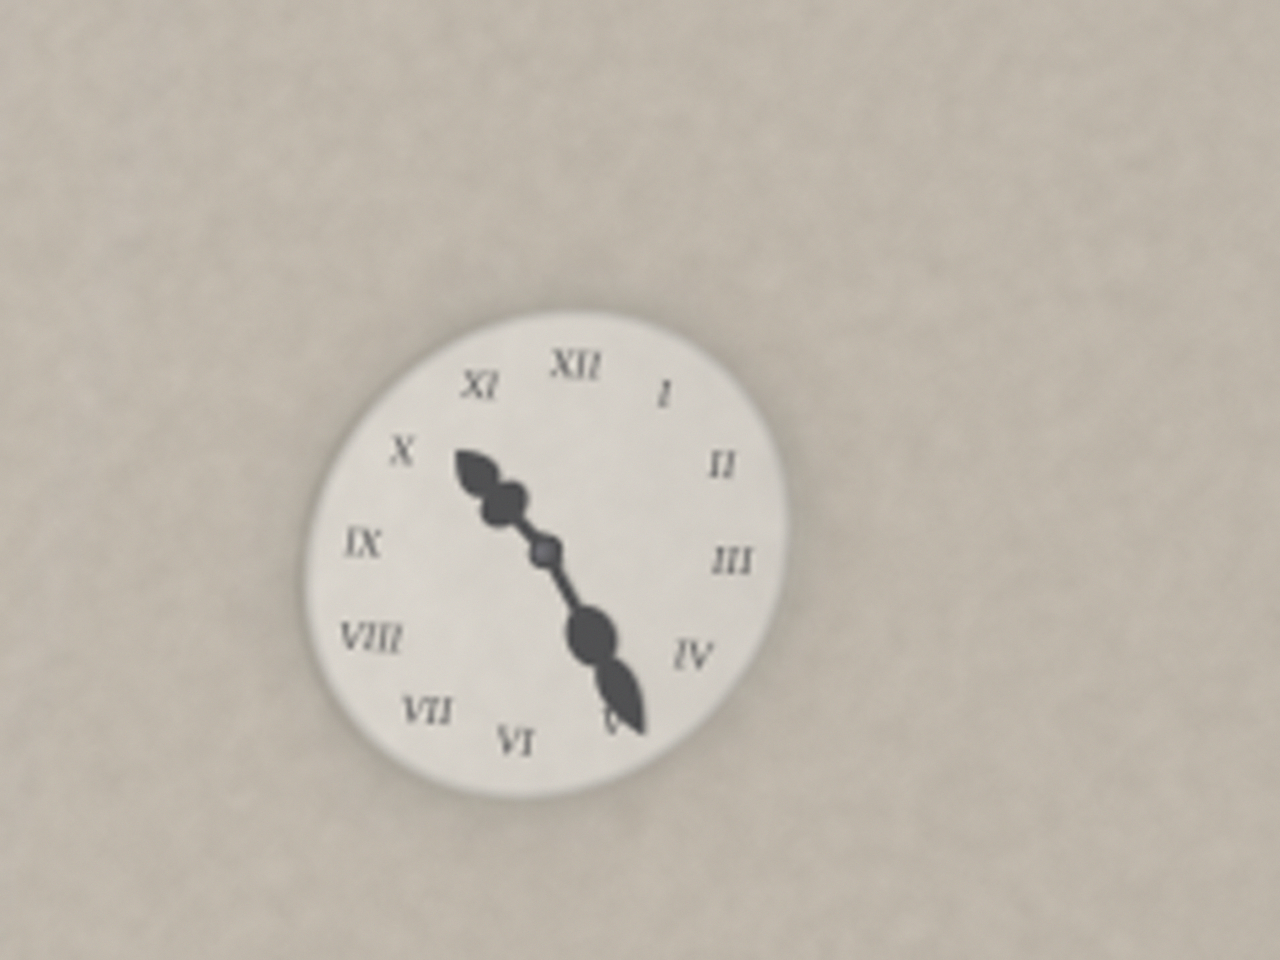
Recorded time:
10,24
